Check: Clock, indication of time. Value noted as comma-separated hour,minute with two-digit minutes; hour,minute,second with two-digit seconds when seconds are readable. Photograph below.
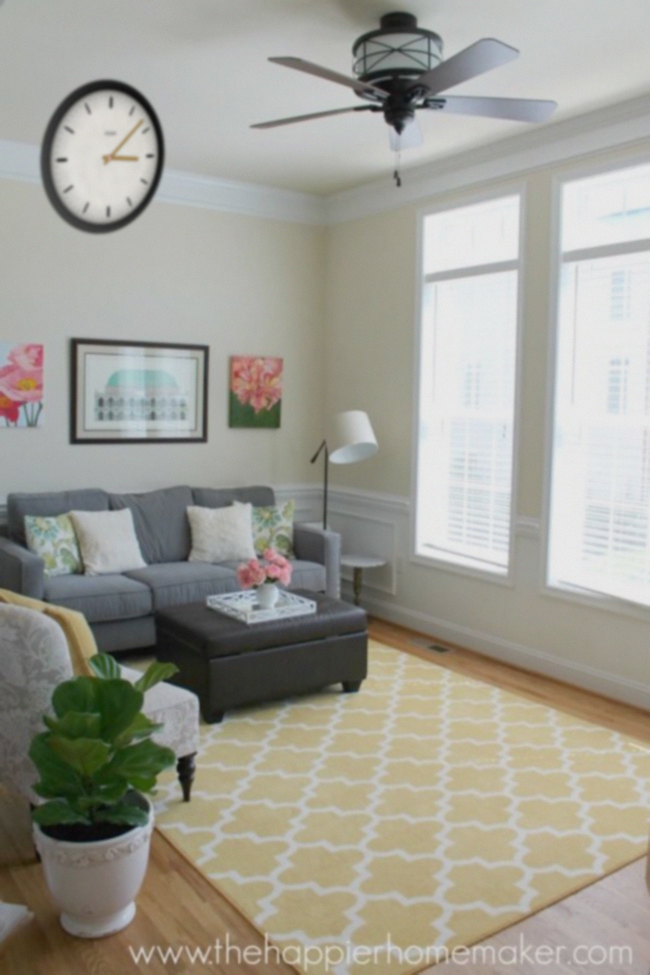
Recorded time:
3,08
